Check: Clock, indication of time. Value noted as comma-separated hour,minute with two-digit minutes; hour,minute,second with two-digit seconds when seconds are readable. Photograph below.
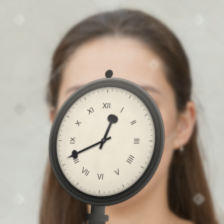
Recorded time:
12,41
